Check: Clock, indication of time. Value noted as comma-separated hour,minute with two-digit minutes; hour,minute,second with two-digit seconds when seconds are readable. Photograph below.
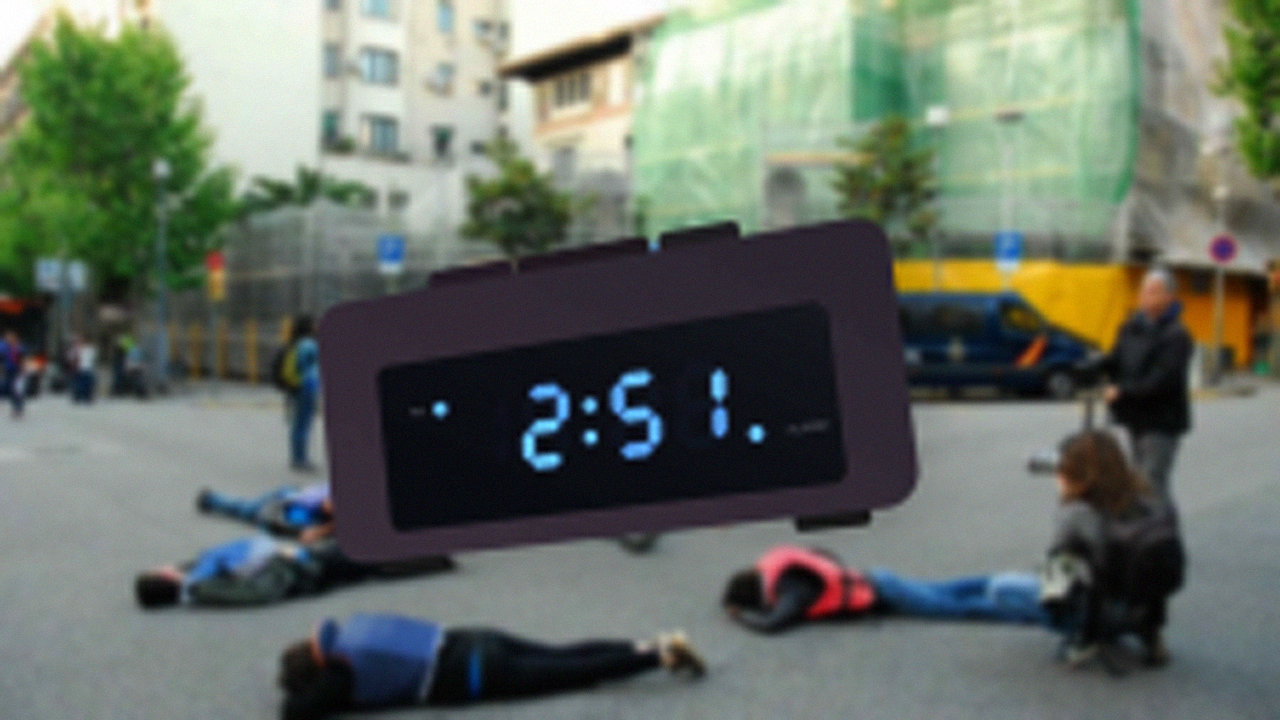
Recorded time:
2,51
